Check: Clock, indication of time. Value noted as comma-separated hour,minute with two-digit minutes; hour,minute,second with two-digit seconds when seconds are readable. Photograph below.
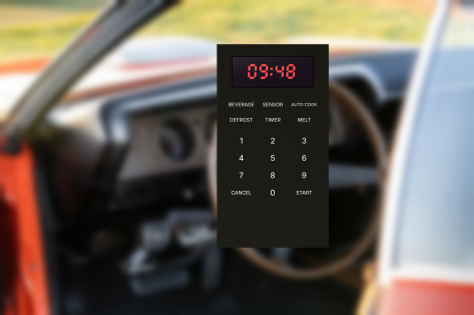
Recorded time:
9,48
